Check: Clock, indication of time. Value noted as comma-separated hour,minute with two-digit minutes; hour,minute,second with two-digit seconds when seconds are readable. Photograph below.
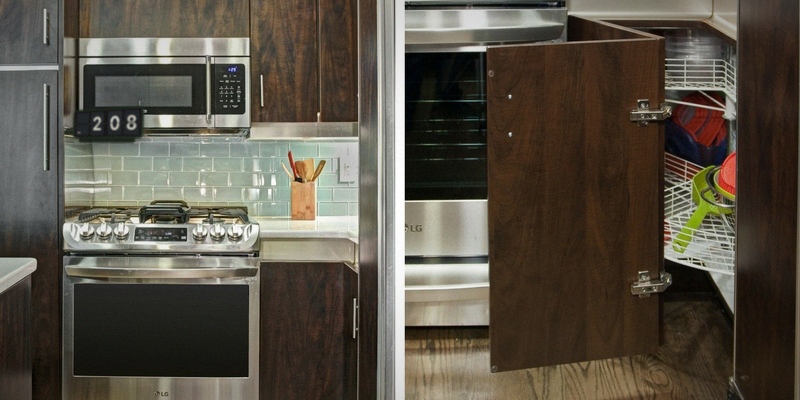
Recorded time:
2,08
